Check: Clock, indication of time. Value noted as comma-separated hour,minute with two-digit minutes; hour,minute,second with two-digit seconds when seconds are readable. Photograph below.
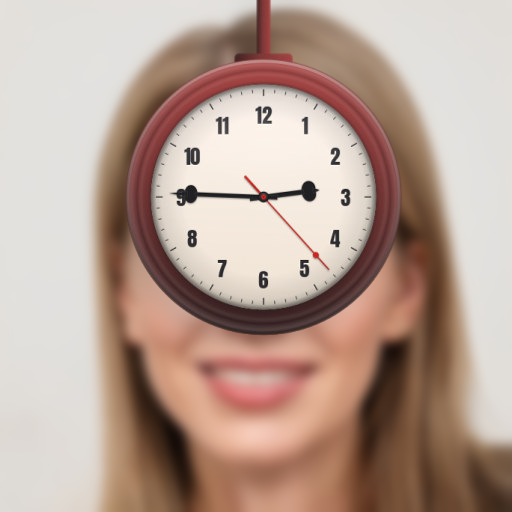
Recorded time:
2,45,23
